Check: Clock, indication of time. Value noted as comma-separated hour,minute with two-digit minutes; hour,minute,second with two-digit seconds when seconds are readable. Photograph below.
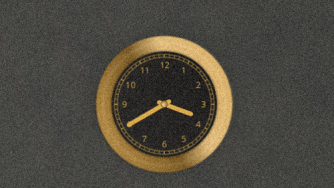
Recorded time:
3,40
